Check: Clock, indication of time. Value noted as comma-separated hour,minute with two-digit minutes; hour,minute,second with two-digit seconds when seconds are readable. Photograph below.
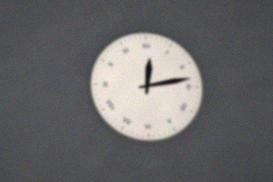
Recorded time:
12,13
